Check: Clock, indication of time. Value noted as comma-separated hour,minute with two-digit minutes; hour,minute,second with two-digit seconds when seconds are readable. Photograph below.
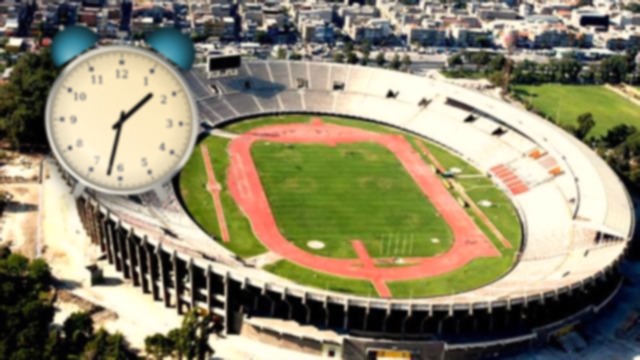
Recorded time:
1,32
